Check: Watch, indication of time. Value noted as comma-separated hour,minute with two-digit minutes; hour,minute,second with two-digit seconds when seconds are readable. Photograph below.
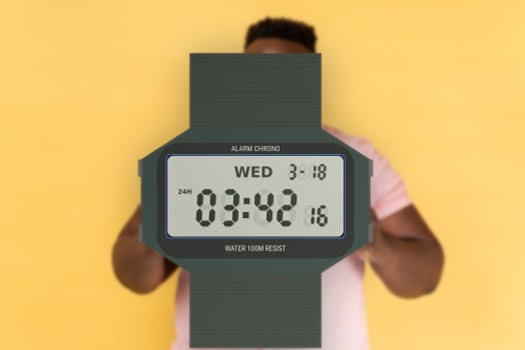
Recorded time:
3,42,16
